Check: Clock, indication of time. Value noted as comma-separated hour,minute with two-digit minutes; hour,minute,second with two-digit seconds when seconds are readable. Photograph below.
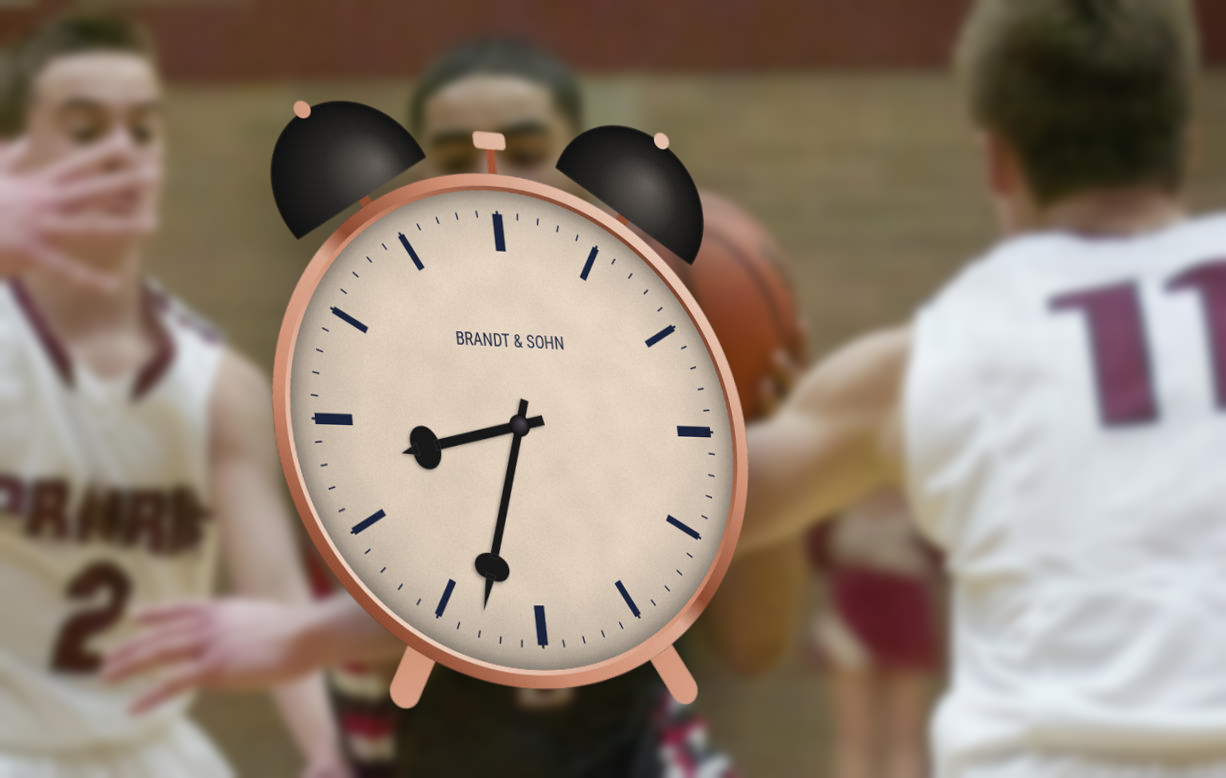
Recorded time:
8,33
